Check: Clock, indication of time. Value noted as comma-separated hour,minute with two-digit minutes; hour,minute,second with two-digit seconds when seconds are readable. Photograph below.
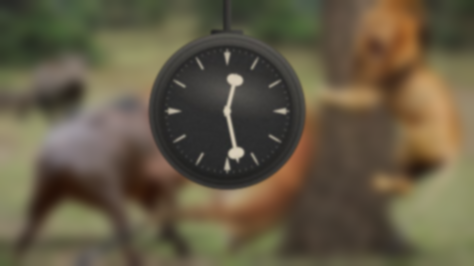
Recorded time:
12,28
